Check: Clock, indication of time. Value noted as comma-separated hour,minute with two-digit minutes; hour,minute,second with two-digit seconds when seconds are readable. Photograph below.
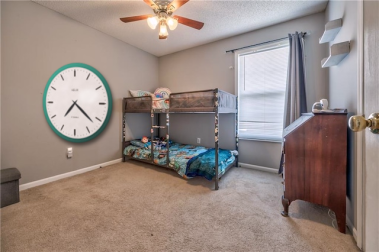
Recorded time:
7,22
